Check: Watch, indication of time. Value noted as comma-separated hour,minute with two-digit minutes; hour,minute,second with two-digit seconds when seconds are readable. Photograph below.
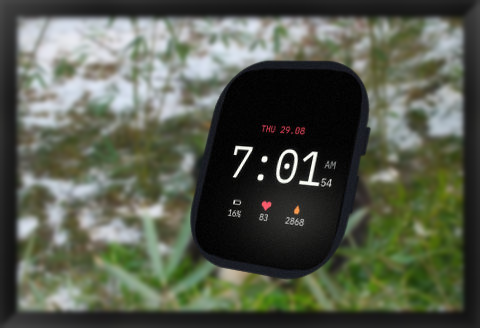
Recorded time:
7,01,54
